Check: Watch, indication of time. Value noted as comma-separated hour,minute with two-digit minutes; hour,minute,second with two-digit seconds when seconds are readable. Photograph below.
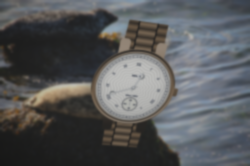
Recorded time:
12,41
